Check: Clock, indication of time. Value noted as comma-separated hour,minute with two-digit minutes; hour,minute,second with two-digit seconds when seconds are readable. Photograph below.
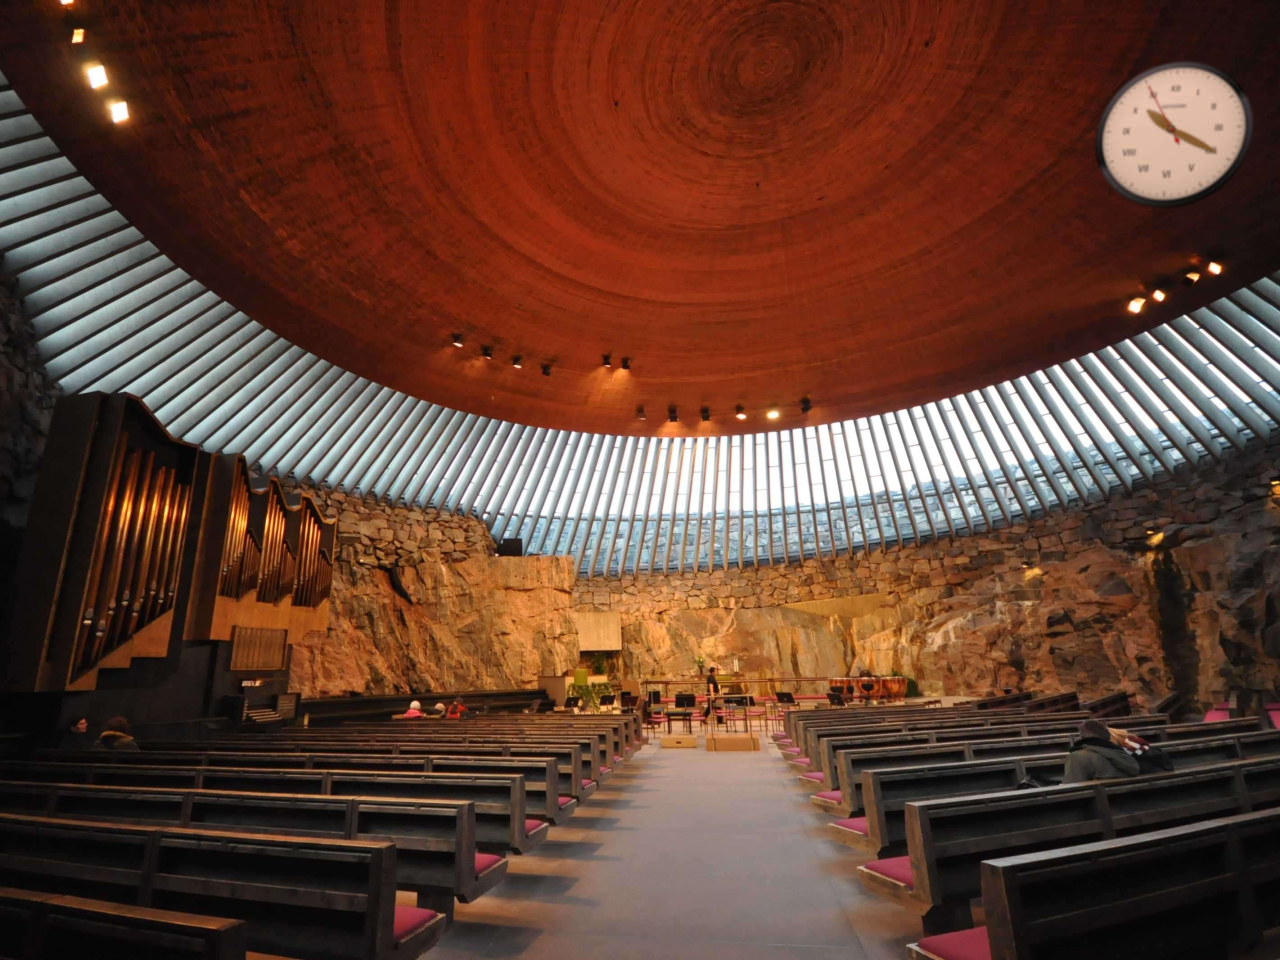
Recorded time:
10,19,55
